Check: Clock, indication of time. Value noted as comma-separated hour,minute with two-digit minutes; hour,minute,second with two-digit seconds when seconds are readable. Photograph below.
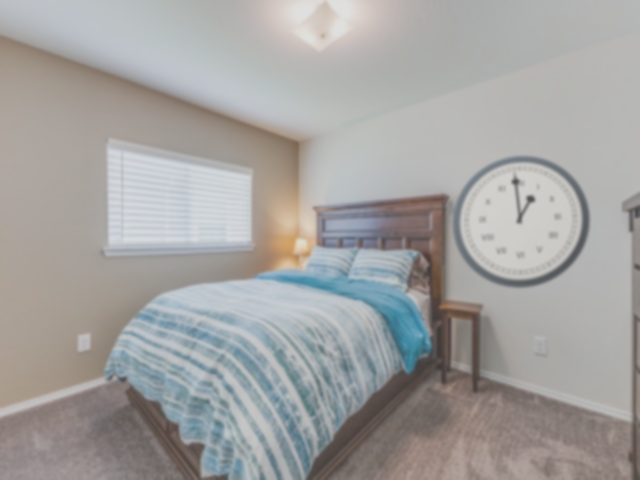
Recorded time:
12,59
